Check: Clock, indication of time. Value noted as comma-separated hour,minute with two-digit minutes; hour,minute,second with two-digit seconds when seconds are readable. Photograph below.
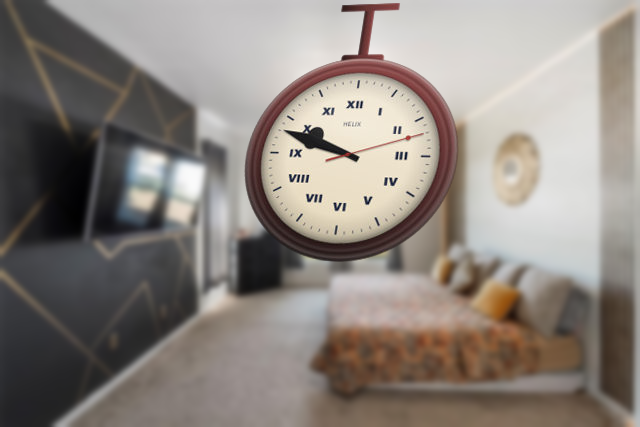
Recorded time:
9,48,12
